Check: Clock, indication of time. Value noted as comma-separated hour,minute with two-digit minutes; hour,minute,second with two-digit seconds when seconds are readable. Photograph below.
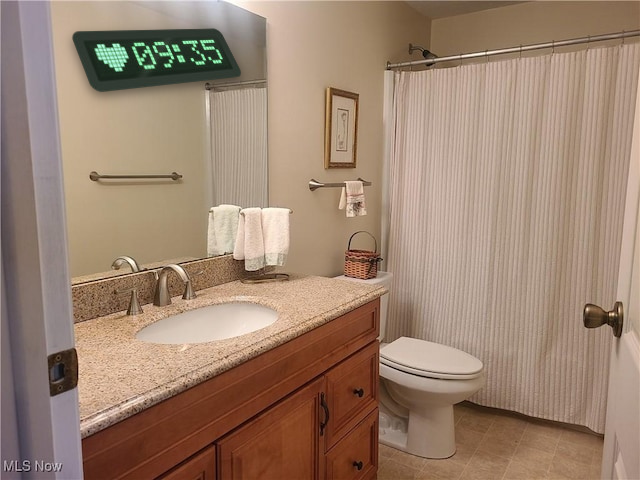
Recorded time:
9,35
